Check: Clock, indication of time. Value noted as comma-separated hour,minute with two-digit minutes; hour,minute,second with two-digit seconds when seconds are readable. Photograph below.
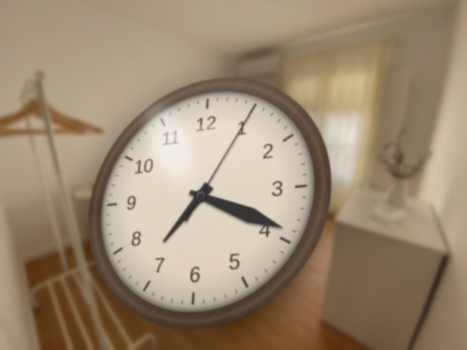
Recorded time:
7,19,05
